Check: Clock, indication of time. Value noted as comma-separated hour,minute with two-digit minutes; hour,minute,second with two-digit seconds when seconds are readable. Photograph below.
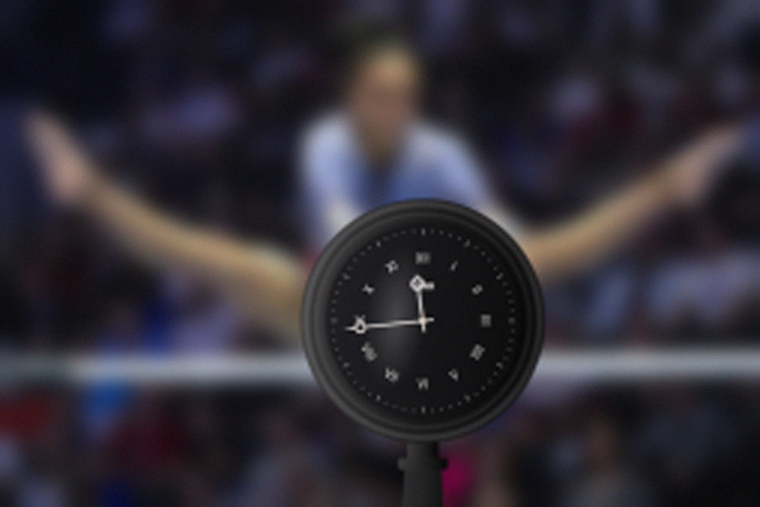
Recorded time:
11,44
